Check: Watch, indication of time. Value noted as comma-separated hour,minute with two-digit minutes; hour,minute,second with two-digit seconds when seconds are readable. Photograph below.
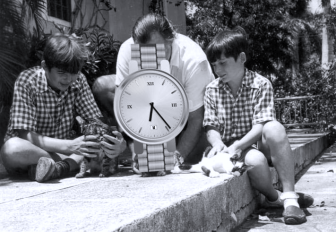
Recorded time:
6,24
